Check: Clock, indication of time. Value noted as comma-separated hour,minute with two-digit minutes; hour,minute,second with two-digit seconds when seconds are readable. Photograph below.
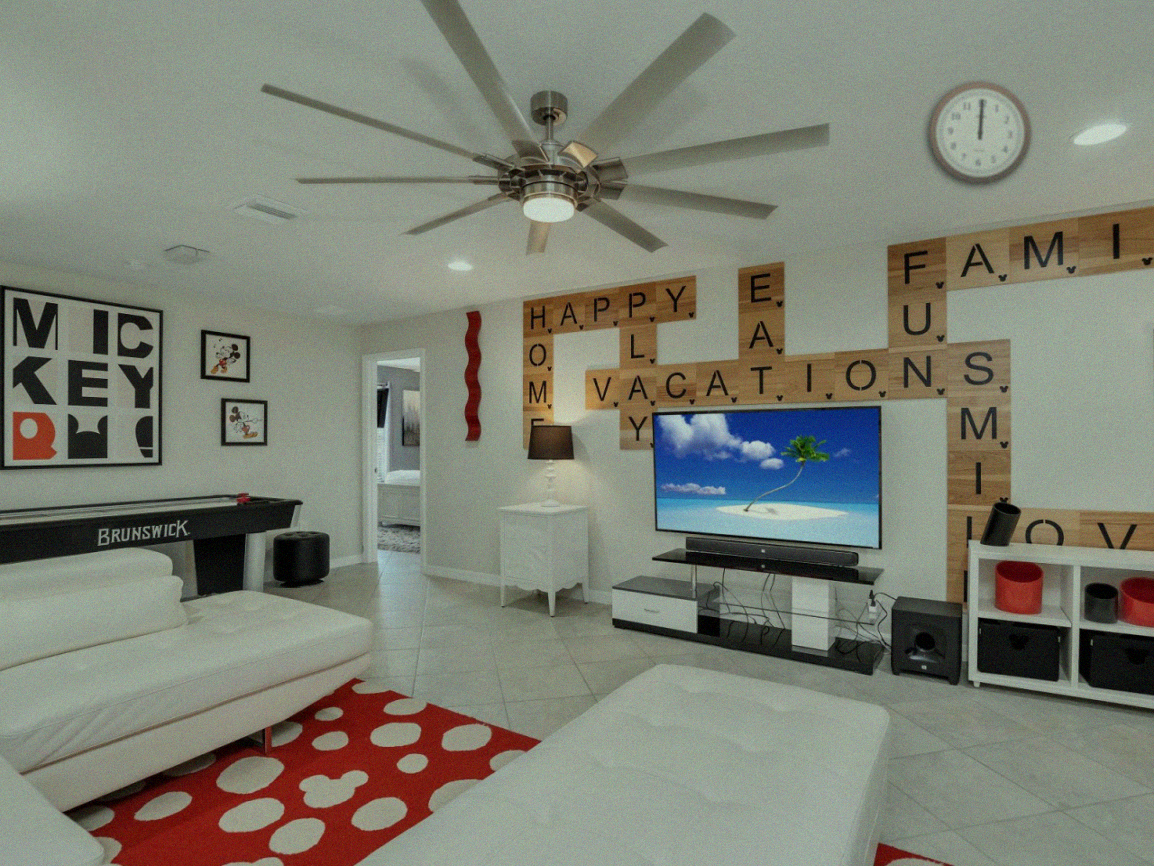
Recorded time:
12,00
